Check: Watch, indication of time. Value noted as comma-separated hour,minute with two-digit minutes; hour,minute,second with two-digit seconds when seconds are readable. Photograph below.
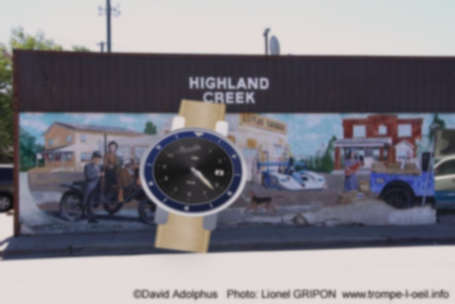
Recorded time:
4,22
